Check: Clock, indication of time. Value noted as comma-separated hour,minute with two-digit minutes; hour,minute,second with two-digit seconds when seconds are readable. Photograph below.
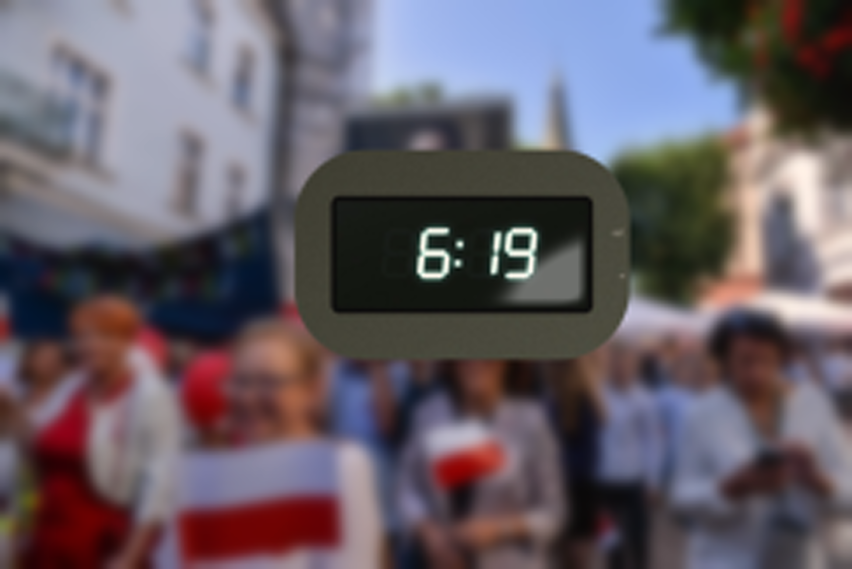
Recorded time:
6,19
